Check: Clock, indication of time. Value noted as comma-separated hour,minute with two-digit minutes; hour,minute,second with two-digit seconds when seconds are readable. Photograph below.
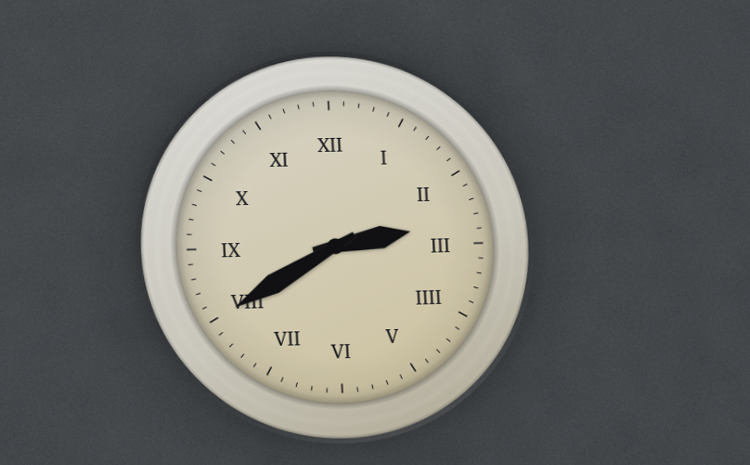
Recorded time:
2,40
